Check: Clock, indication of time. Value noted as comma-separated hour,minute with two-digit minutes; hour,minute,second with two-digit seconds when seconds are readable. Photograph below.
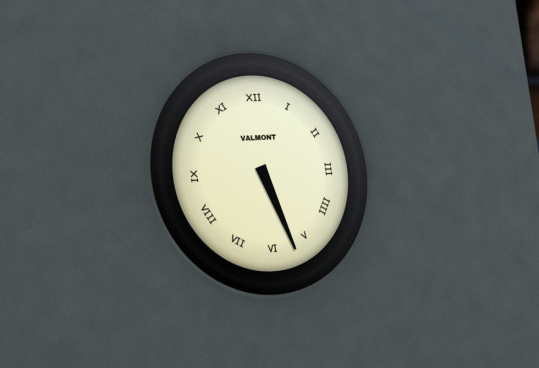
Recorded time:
5,27
